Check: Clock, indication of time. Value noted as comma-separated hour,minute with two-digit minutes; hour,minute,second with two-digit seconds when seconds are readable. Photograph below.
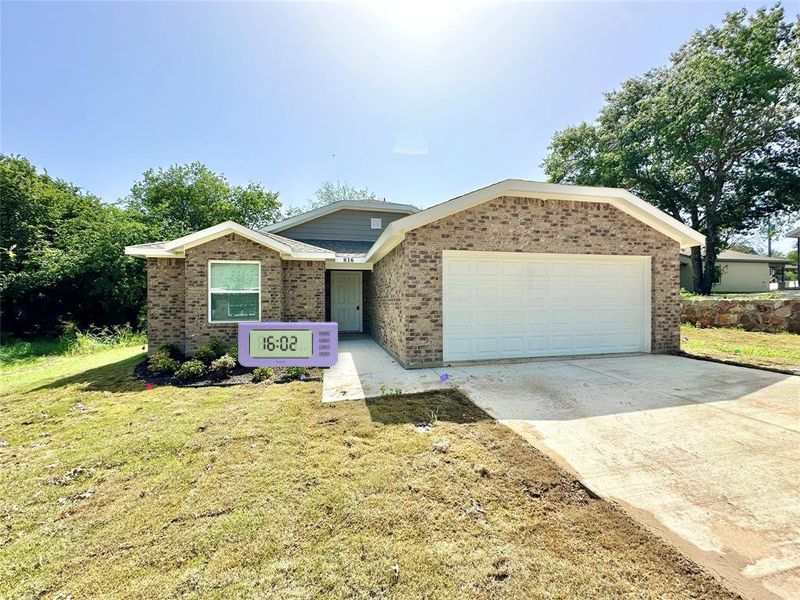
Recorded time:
16,02
